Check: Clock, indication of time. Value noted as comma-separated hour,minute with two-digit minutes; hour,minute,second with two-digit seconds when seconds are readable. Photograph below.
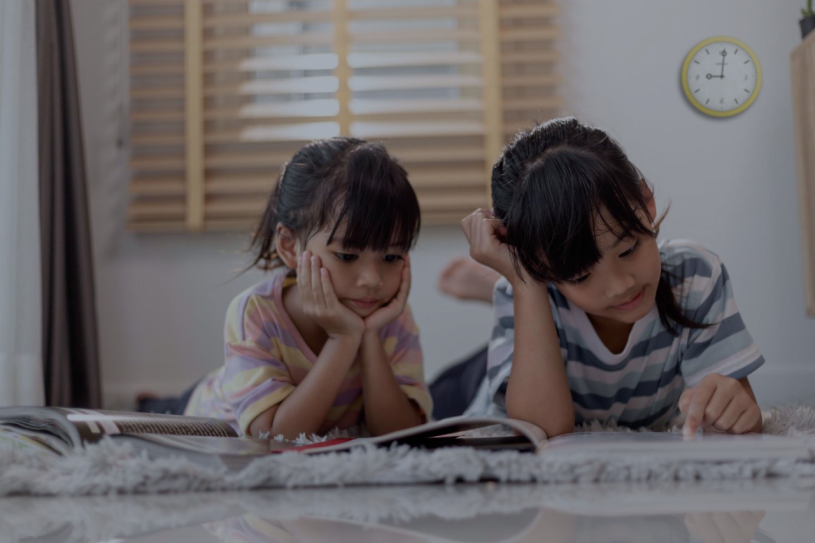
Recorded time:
9,01
